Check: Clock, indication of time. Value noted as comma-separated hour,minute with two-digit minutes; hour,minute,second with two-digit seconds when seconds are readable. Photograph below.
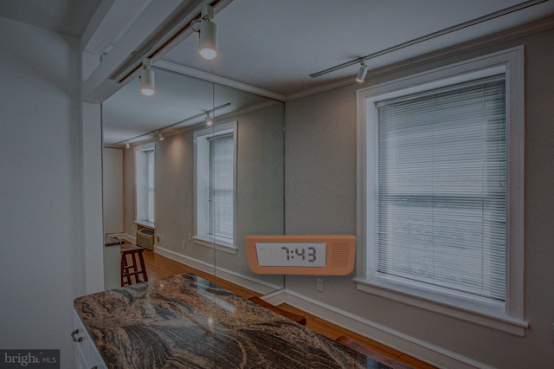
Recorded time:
7,43
